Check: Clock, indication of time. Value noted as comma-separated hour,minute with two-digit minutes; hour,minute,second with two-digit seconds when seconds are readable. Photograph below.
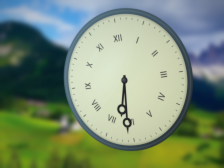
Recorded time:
6,31
